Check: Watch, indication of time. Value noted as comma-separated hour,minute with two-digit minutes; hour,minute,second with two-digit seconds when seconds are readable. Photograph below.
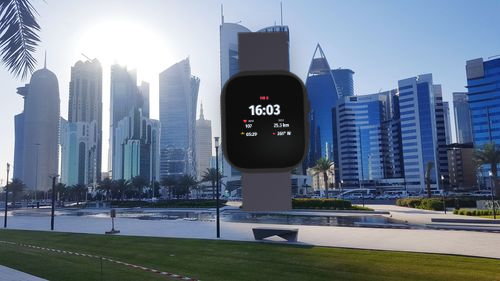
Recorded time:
16,03
